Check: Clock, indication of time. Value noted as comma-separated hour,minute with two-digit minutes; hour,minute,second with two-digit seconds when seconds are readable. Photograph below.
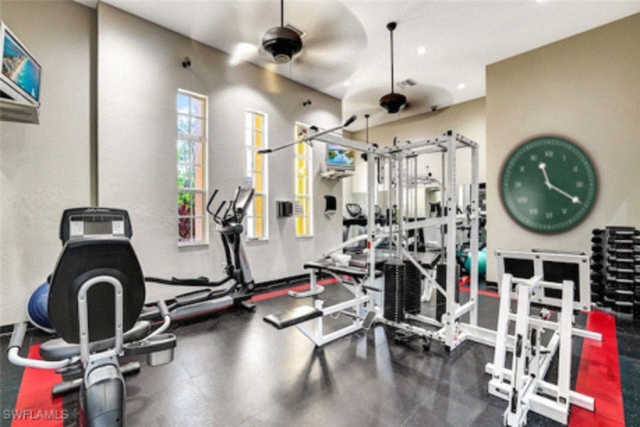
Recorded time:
11,20
